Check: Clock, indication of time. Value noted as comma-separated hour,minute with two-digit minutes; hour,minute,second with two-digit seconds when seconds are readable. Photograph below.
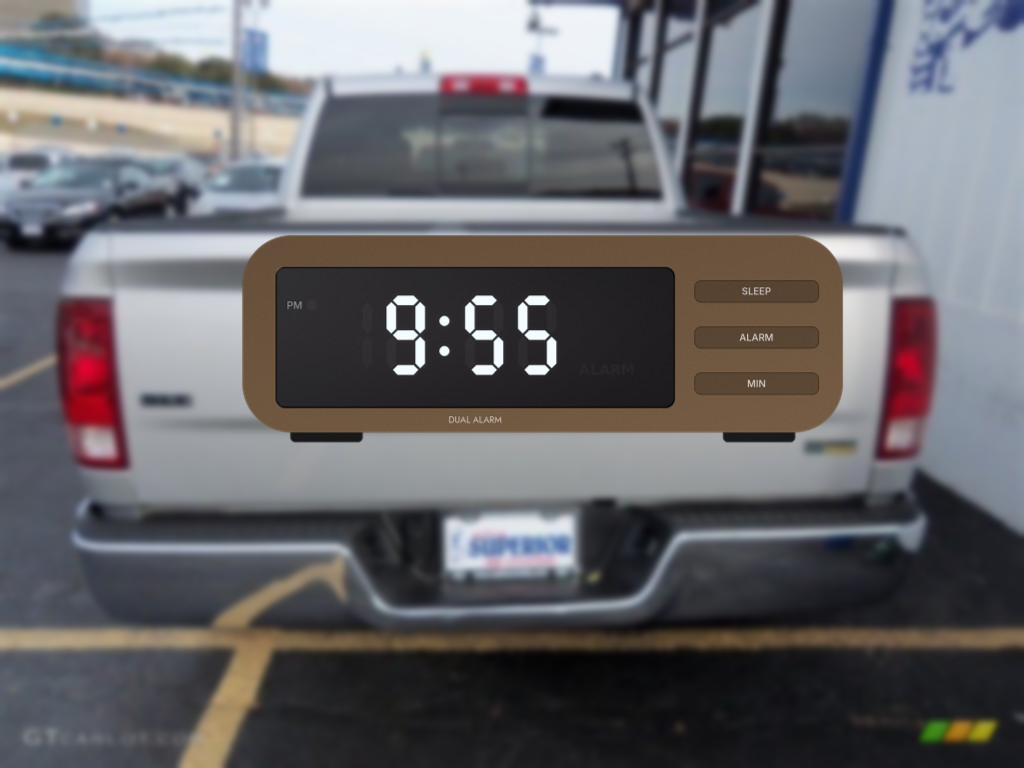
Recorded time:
9,55
